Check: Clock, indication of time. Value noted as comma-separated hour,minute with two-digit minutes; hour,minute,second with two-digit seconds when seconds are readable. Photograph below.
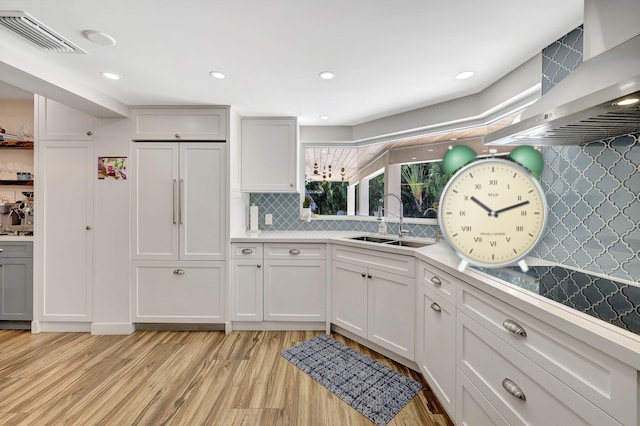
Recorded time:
10,12
